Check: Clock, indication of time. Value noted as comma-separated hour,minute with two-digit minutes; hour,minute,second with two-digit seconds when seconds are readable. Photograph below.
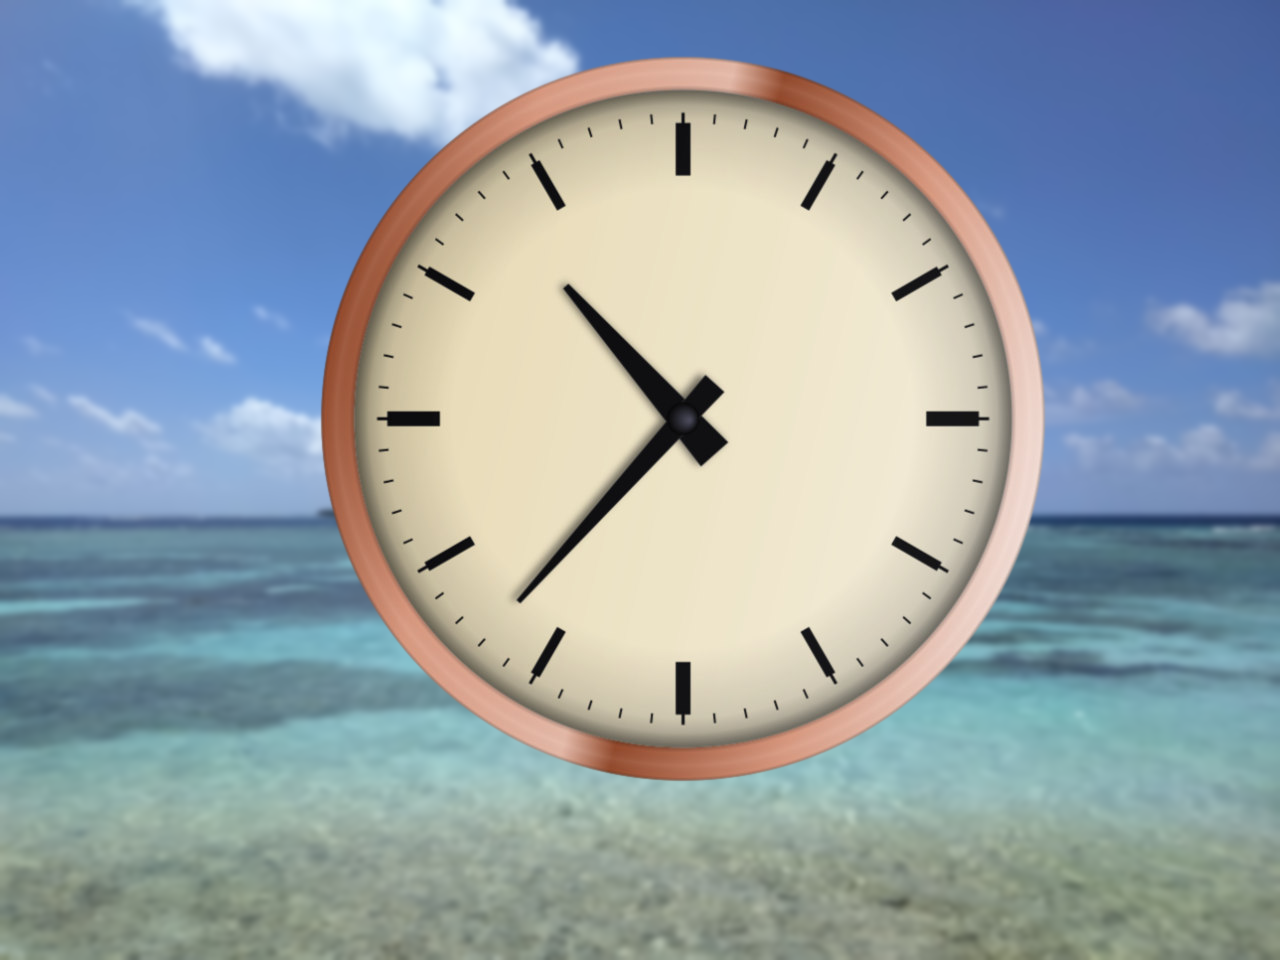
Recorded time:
10,37
